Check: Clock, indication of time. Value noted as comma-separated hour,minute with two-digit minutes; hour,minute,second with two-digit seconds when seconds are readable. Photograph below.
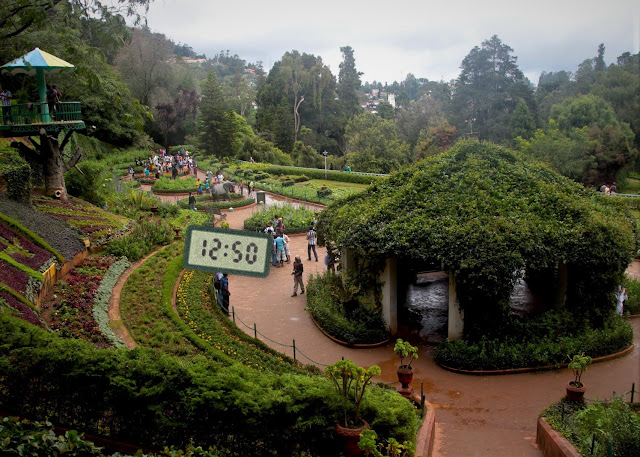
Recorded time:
12,50
